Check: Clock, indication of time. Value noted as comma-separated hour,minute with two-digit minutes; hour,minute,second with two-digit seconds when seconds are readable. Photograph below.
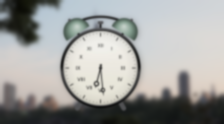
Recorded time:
6,29
